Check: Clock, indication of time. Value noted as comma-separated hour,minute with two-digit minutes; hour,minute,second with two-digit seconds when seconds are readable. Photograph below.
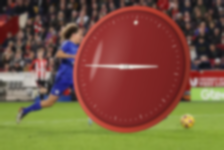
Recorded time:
2,44
